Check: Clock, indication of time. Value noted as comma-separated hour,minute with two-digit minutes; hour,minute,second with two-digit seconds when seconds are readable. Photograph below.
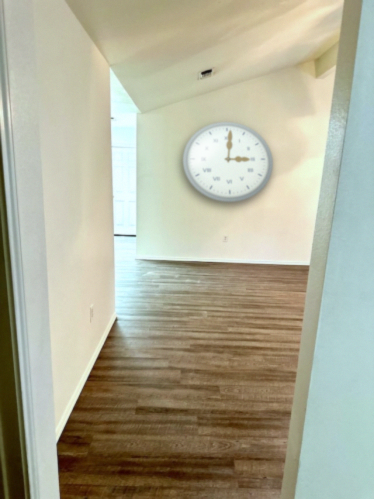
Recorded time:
3,01
